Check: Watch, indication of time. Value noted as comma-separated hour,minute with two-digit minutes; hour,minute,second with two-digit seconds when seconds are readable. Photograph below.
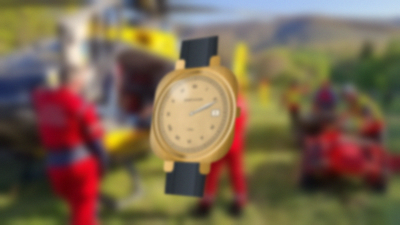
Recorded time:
2,11
